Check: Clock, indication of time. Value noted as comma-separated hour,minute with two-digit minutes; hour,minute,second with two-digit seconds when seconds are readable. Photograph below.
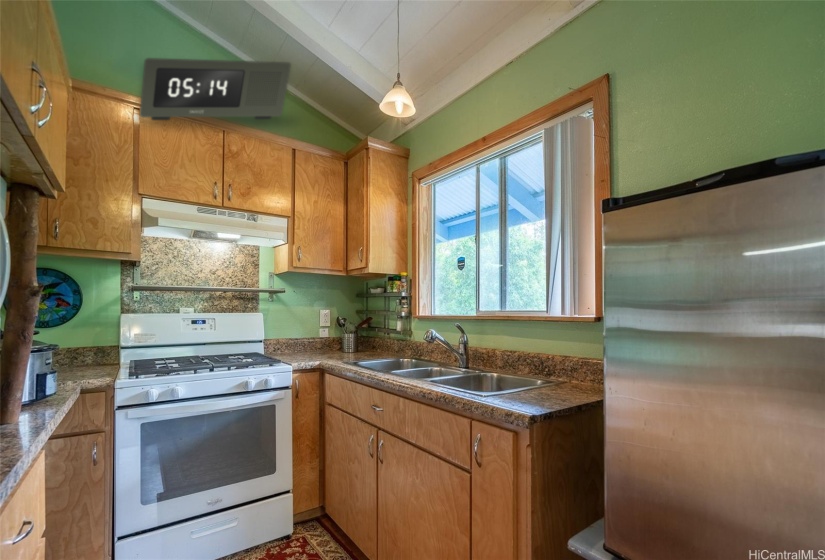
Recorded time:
5,14
